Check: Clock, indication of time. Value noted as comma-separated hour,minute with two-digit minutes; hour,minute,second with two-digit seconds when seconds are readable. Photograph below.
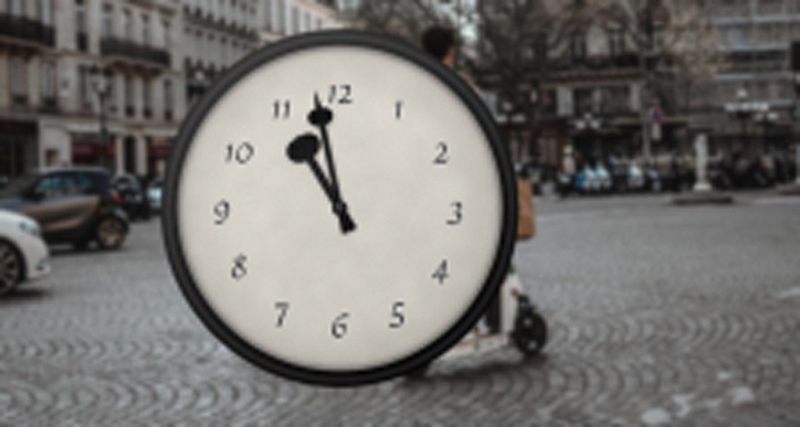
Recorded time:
10,58
